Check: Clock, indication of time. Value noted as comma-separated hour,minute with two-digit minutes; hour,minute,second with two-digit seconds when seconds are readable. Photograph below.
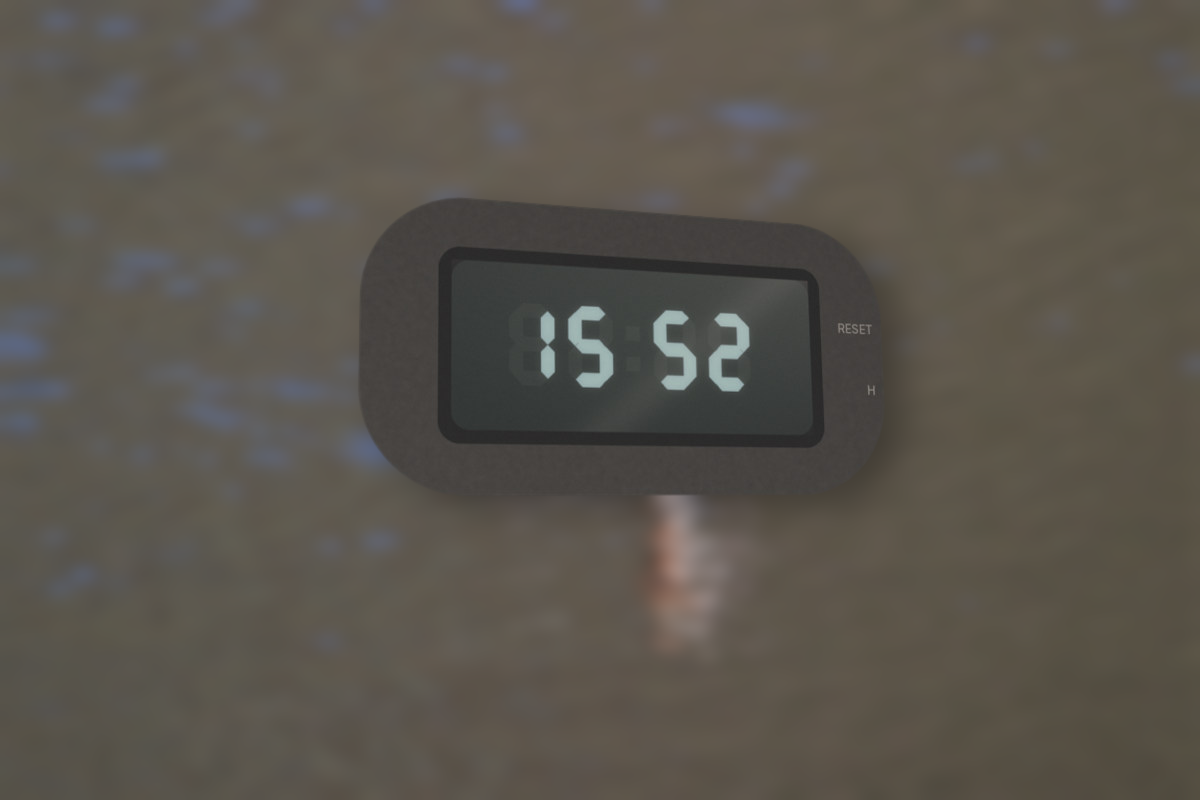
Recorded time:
15,52
